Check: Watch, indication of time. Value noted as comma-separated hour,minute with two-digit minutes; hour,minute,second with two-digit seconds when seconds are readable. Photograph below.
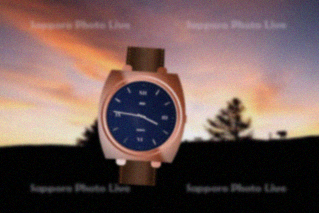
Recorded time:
3,46
